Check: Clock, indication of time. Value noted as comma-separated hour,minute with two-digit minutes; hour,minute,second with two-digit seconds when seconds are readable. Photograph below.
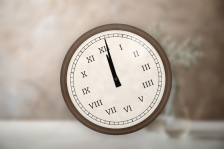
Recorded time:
12,01
